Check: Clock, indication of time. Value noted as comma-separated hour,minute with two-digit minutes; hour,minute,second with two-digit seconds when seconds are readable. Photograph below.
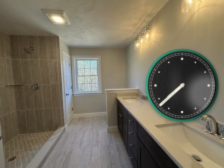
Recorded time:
7,38
